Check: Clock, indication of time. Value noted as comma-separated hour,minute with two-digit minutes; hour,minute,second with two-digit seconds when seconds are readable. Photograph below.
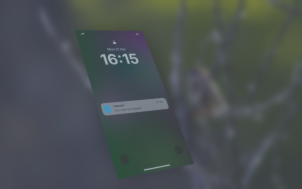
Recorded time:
16,15
